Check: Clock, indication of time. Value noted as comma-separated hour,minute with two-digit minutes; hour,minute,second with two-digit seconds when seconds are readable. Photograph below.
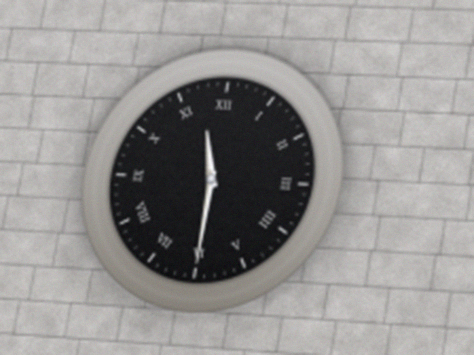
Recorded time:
11,30
